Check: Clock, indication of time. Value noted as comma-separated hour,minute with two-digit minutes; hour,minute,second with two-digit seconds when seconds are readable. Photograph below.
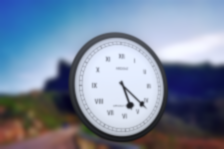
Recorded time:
5,22
